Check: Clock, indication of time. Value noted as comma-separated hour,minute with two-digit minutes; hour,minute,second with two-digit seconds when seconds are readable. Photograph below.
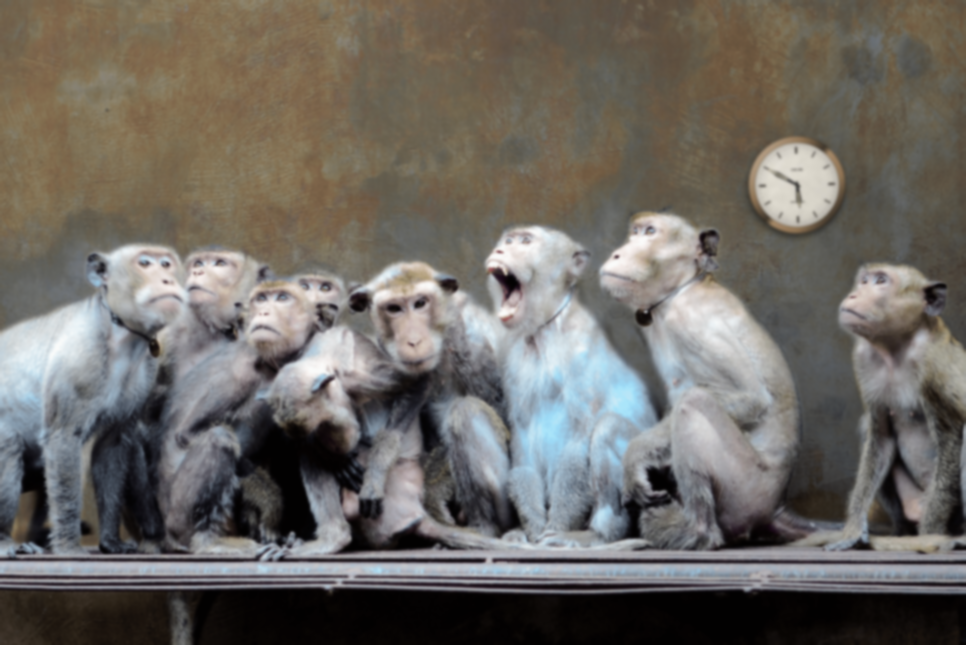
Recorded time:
5,50
